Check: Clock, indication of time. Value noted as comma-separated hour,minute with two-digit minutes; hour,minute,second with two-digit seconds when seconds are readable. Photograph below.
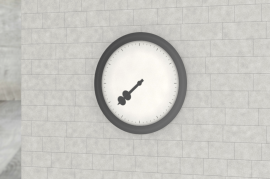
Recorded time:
7,38
